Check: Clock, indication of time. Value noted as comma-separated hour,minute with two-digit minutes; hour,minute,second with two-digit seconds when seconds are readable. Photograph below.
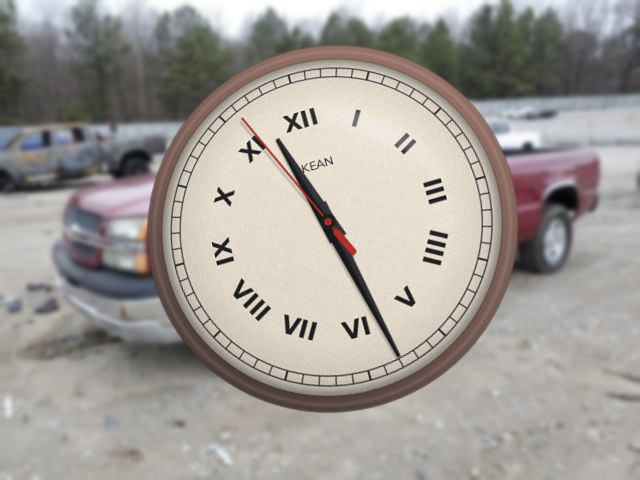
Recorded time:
11,27,56
